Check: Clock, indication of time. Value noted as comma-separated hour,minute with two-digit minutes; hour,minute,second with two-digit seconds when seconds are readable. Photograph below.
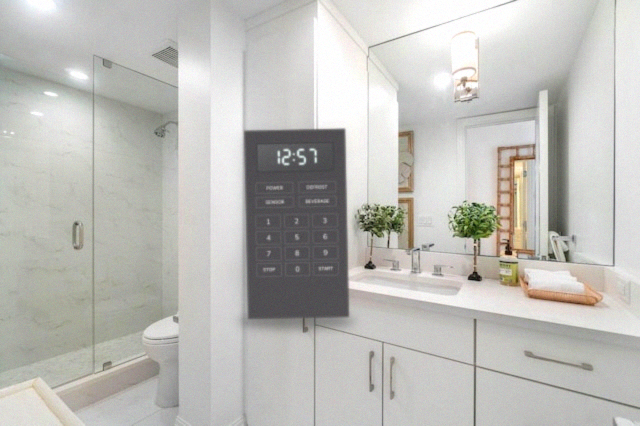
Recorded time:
12,57
